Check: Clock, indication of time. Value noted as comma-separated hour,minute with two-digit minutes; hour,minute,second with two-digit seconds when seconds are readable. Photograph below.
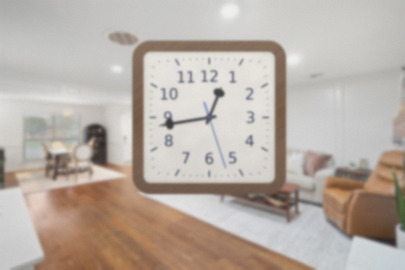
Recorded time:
12,43,27
